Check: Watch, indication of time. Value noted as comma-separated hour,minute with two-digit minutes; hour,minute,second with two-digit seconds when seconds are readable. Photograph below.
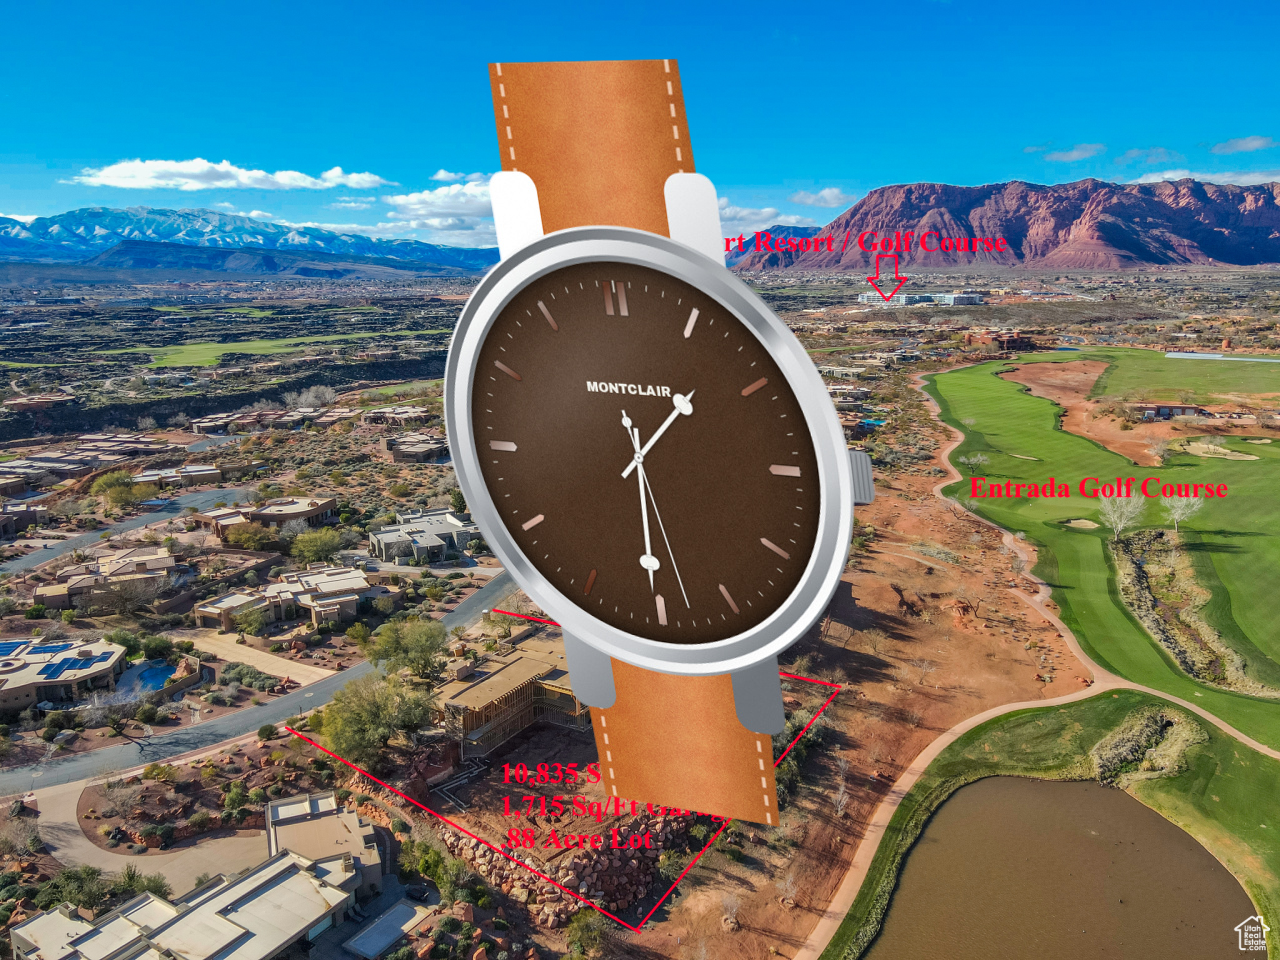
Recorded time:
1,30,28
